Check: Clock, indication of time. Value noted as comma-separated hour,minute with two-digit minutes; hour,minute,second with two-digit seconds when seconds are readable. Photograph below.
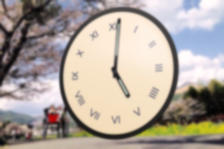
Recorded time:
5,01
